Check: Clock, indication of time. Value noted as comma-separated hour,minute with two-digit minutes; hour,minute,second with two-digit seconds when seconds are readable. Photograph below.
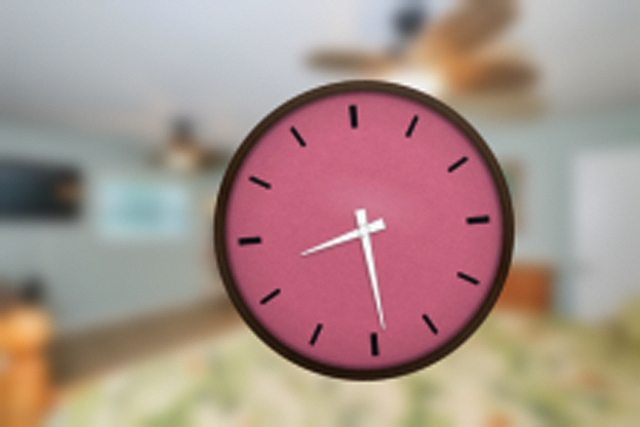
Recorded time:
8,29
